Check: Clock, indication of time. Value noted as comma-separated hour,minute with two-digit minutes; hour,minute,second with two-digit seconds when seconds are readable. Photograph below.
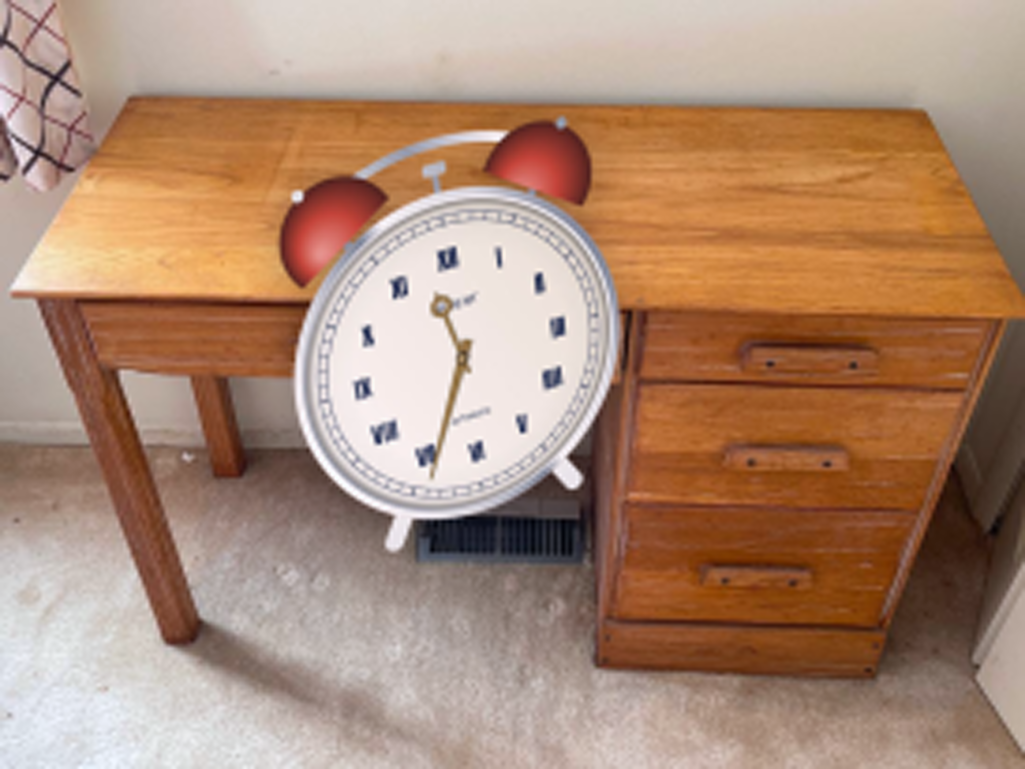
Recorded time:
11,34
